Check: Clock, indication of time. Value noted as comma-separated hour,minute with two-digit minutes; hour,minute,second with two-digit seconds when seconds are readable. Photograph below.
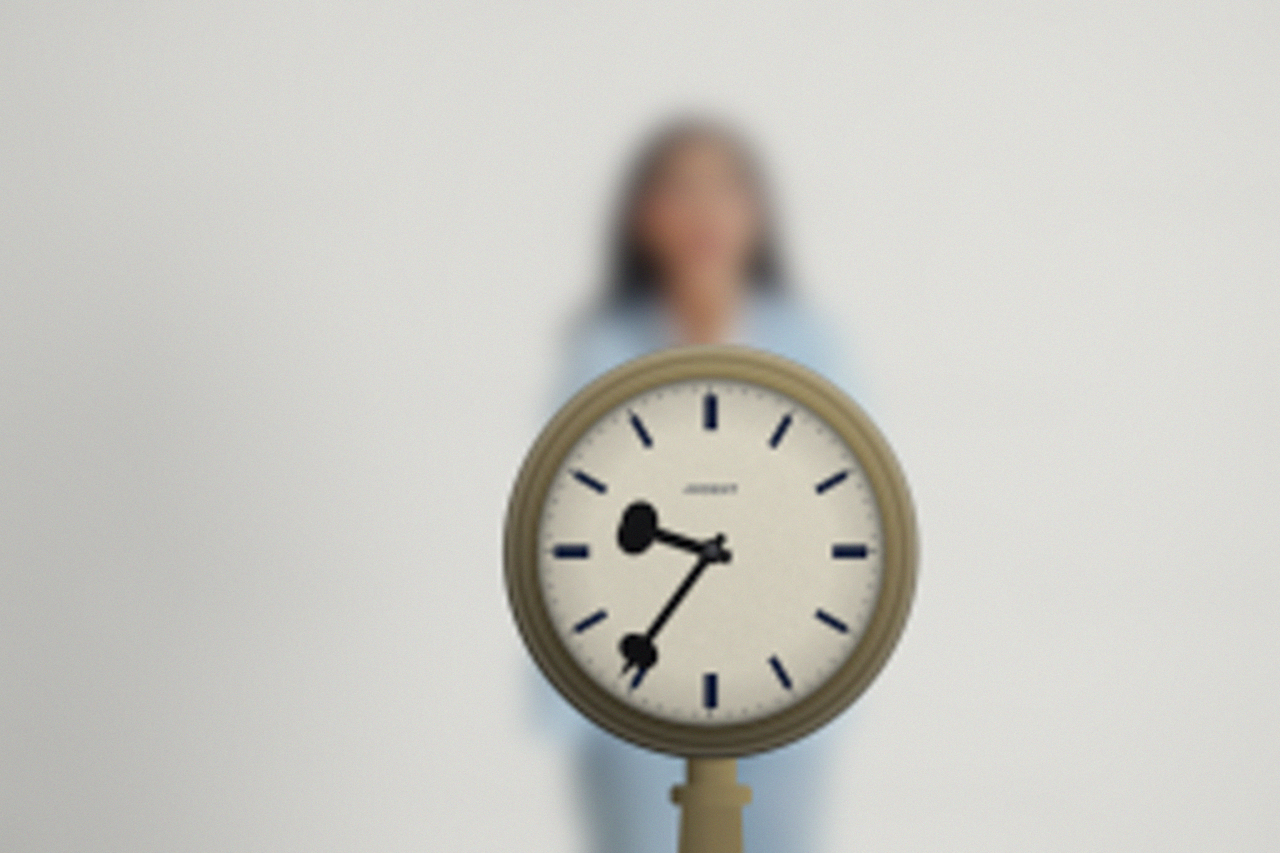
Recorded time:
9,36
